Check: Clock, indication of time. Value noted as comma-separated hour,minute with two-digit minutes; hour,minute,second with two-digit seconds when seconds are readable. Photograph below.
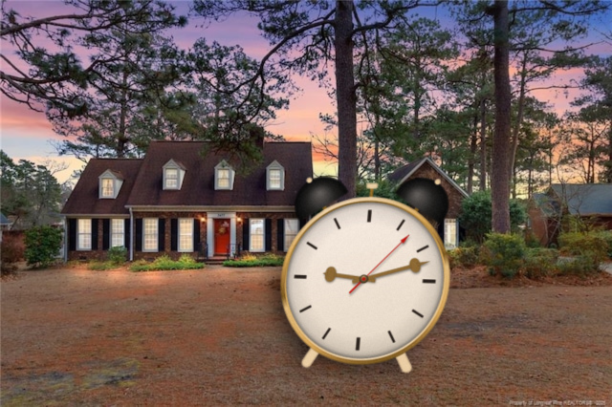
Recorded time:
9,12,07
